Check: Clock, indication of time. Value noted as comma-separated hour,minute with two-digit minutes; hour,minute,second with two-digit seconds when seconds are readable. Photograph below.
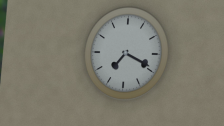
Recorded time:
7,19
